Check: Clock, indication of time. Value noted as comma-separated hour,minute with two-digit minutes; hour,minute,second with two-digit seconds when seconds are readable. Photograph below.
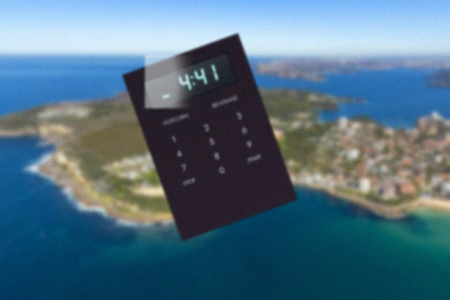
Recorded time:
4,41
